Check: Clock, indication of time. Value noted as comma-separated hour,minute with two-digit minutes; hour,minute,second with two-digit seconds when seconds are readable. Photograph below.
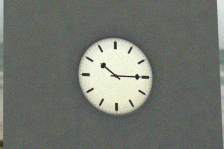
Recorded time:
10,15
